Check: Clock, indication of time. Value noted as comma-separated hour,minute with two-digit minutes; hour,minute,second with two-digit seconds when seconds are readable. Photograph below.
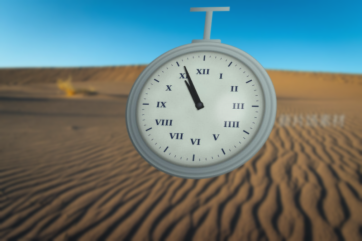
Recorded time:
10,56
